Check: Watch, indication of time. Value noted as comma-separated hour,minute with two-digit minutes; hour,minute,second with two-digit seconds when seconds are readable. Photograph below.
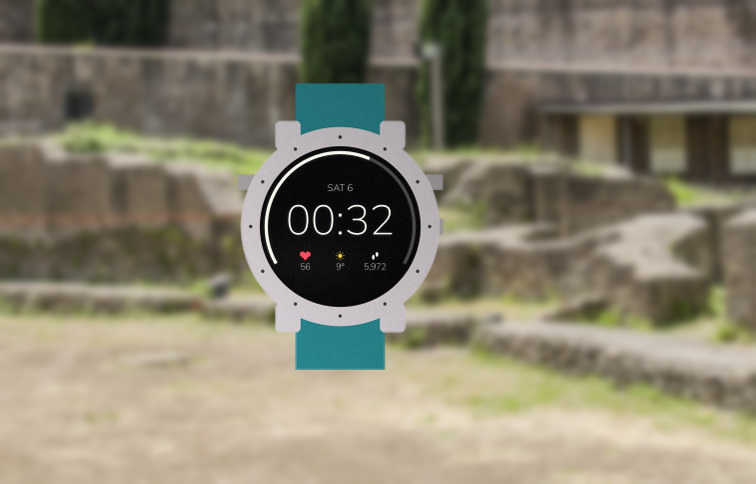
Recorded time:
0,32
